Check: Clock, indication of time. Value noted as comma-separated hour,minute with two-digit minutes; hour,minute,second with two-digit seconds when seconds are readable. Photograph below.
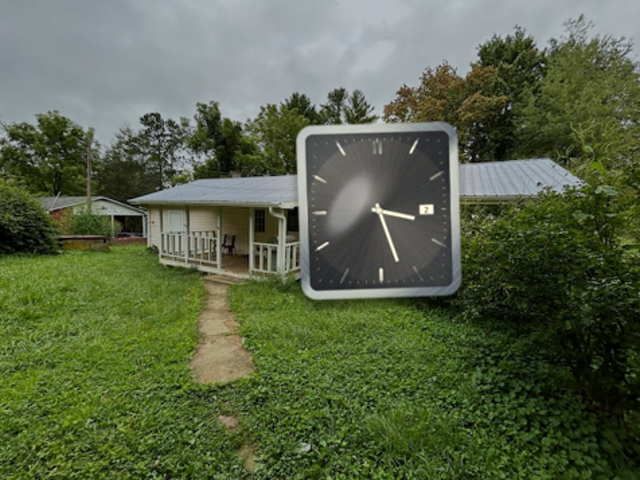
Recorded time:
3,27
